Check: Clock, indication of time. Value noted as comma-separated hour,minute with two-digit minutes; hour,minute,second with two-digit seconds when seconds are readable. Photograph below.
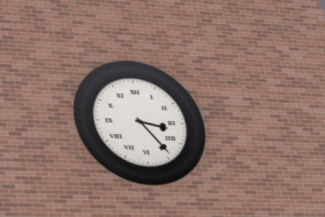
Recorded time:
3,24
